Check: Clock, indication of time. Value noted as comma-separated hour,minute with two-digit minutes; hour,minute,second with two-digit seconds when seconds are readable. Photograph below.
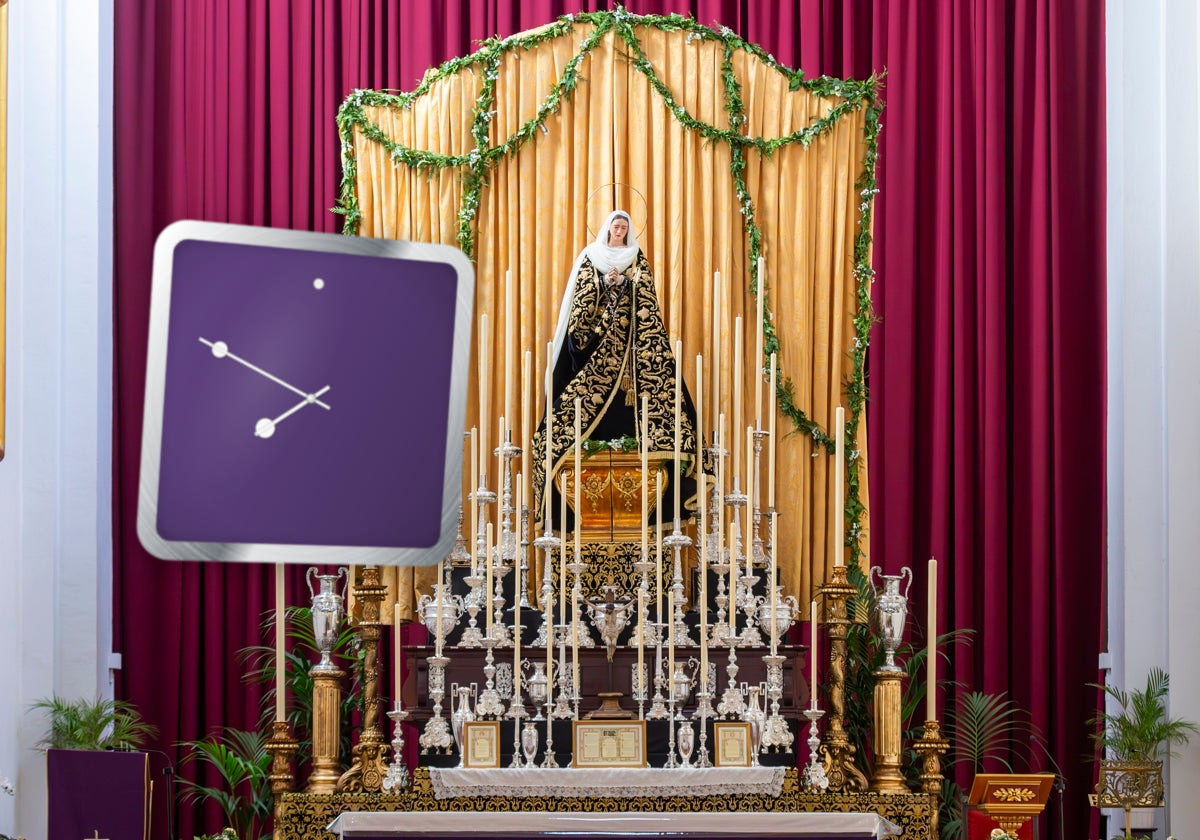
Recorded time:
7,49
